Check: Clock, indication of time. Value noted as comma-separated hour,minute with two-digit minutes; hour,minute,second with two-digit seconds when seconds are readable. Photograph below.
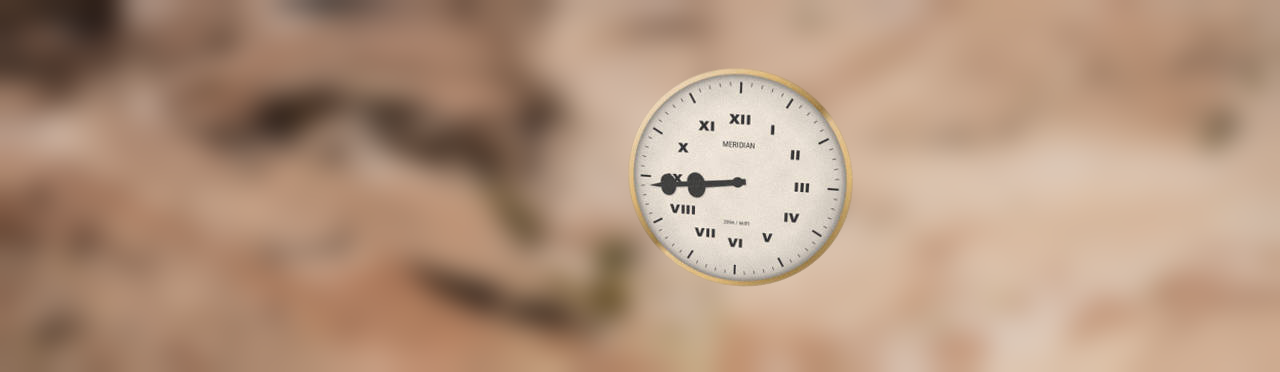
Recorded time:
8,44
